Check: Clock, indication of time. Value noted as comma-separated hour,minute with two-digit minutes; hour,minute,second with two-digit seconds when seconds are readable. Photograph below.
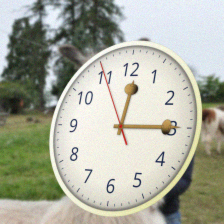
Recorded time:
12,14,55
